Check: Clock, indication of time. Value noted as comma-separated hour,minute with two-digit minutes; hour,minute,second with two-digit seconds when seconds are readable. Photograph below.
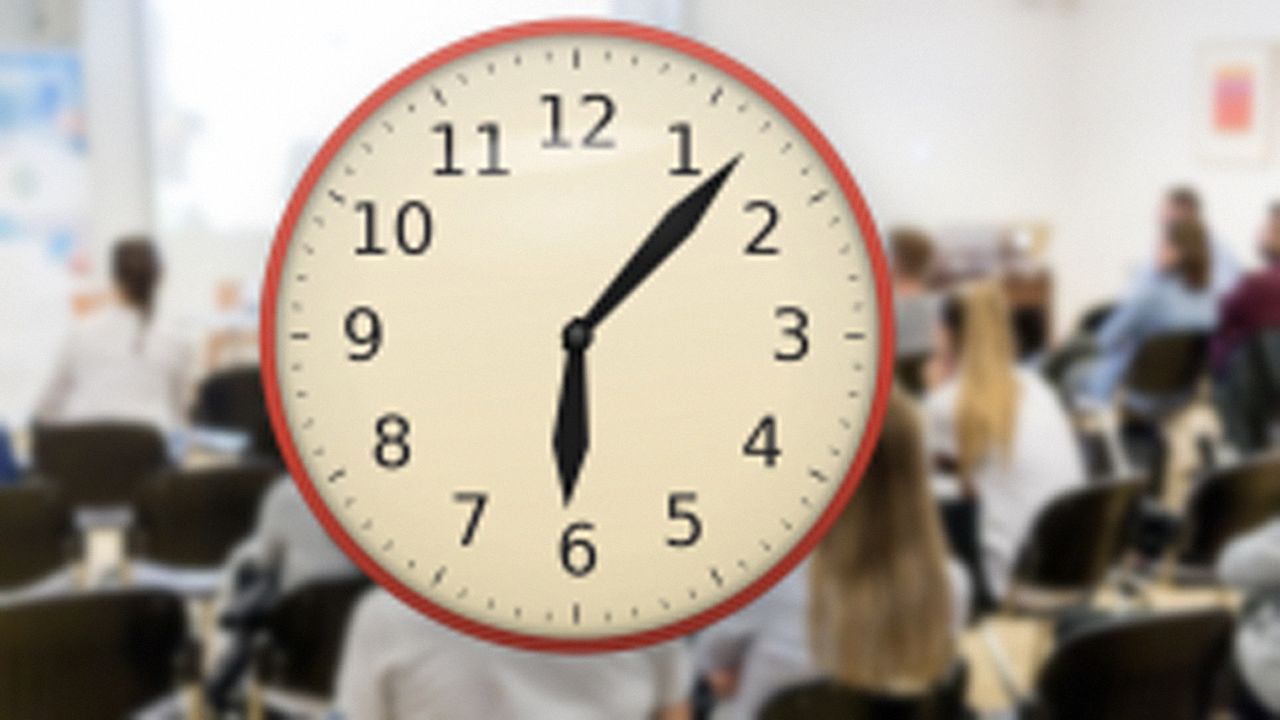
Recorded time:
6,07
